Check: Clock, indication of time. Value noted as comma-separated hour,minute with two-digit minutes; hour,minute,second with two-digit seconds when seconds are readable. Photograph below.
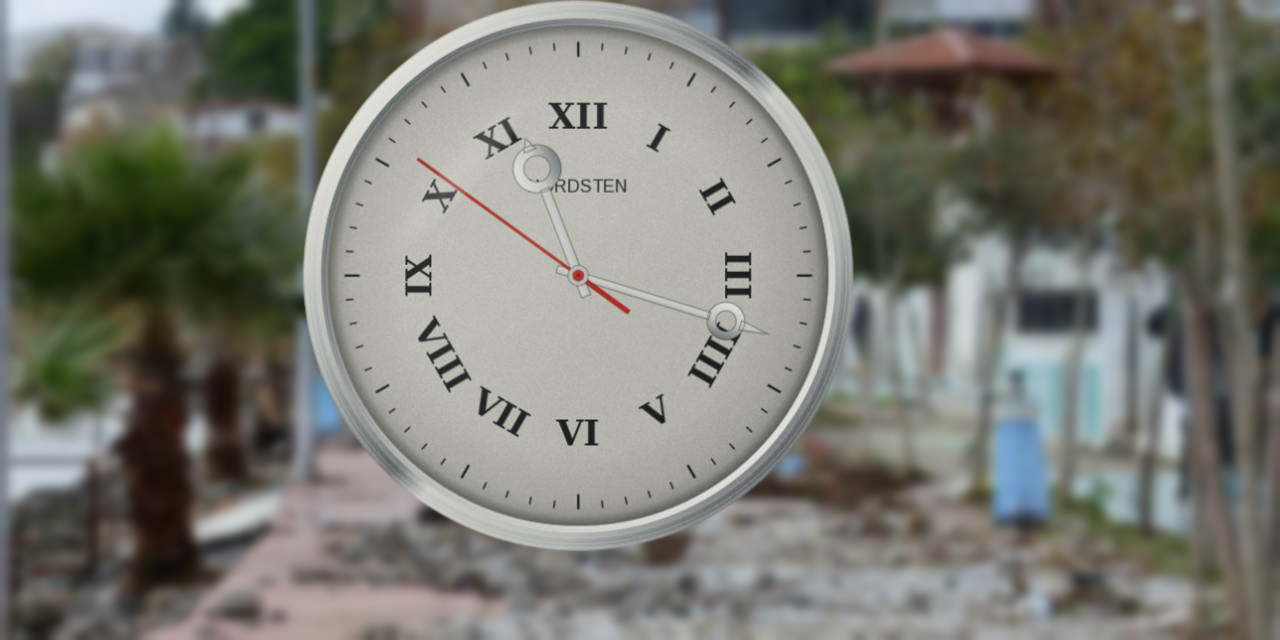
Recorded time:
11,17,51
